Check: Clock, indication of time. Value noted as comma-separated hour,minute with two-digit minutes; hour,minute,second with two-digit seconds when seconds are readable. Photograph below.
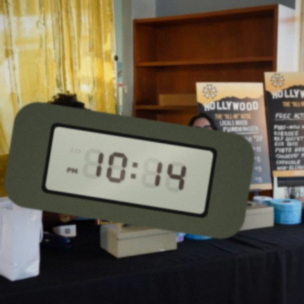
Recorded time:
10,14
